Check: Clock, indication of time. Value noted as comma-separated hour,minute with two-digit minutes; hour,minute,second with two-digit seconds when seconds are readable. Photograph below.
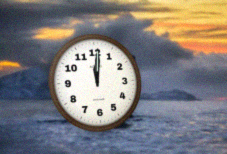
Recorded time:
12,01
